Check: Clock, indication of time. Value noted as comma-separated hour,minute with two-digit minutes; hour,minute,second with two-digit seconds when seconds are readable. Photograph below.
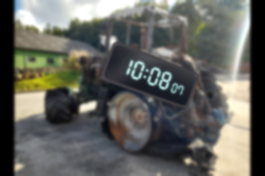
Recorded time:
10,08
